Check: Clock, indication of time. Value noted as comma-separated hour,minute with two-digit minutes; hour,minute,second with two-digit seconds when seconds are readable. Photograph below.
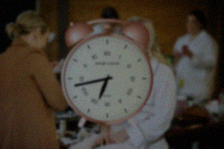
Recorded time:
6,43
